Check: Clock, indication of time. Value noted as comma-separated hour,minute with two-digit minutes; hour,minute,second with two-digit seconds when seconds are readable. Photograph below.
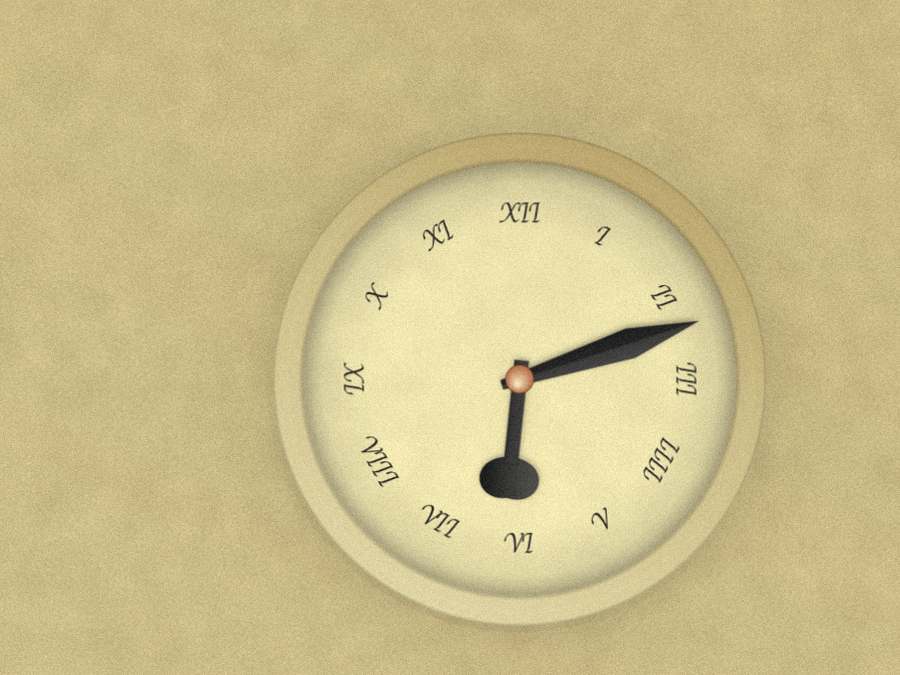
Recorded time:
6,12
